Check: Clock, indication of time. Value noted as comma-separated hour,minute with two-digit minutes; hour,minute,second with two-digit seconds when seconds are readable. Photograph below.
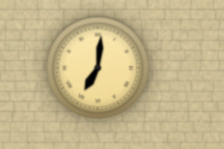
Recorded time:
7,01
